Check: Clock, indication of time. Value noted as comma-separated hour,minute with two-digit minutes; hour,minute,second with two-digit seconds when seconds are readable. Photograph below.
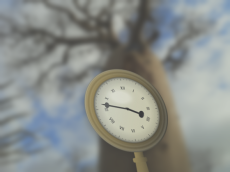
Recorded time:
3,47
